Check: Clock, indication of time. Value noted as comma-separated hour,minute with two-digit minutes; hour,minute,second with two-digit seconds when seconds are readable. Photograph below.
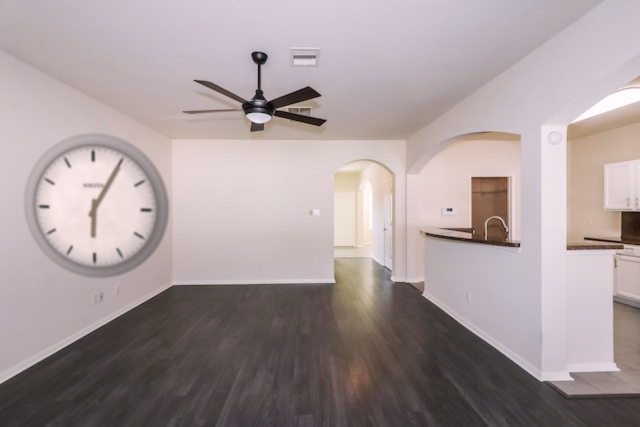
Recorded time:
6,05
